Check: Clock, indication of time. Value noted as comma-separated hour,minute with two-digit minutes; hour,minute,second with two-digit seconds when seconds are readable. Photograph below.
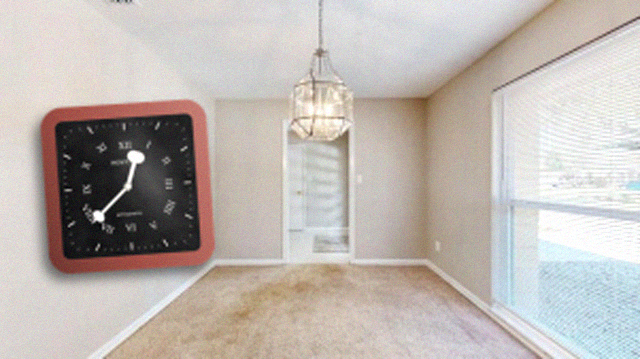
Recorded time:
12,38
